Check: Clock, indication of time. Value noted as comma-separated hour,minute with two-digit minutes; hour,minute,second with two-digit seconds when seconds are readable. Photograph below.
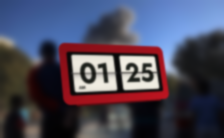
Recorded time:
1,25
